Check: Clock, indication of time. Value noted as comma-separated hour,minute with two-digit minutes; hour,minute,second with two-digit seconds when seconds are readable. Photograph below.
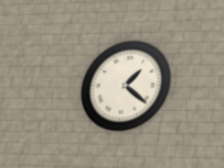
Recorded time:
1,21
